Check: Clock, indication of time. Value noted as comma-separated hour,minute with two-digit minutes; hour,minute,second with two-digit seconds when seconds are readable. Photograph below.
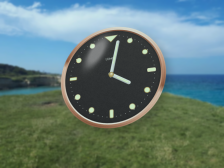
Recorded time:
4,02
